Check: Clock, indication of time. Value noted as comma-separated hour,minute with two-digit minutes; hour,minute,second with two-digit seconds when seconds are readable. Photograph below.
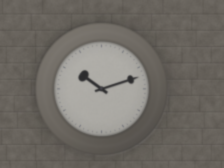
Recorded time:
10,12
